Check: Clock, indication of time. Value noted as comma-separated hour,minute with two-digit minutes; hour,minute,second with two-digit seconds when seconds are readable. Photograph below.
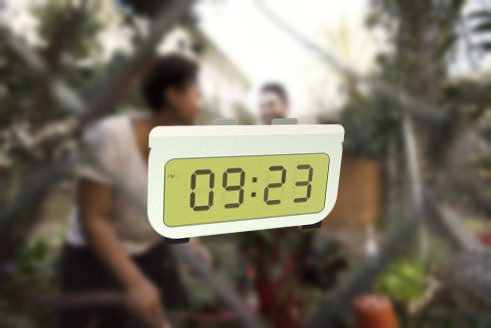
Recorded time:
9,23
